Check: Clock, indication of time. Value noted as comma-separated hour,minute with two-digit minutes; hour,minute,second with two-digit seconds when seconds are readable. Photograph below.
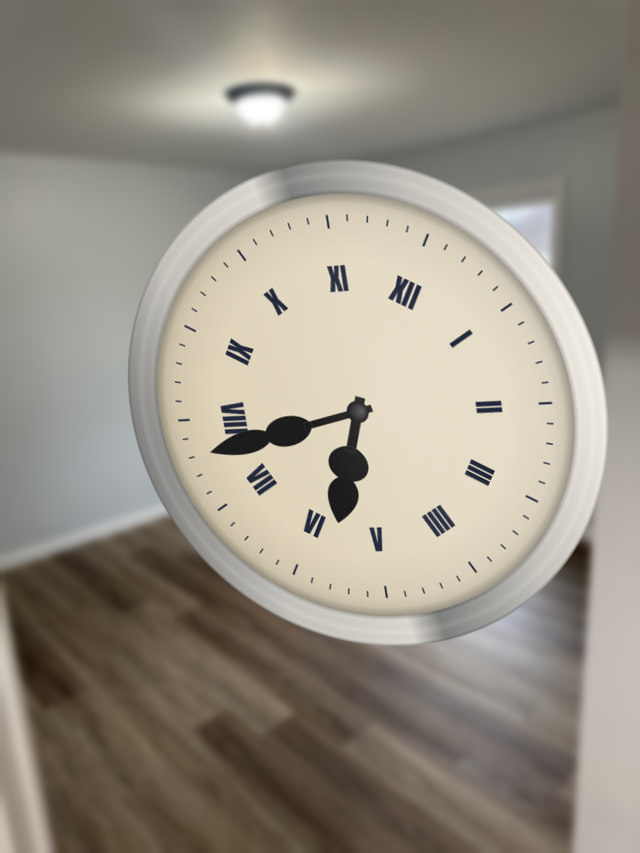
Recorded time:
5,38
